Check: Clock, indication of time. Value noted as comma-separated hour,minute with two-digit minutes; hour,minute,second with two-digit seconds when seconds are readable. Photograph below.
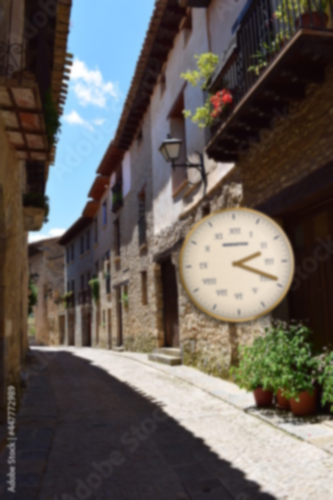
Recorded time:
2,19
